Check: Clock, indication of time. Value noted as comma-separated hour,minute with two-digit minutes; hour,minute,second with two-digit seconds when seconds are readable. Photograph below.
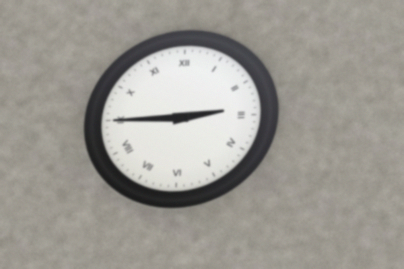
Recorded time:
2,45
